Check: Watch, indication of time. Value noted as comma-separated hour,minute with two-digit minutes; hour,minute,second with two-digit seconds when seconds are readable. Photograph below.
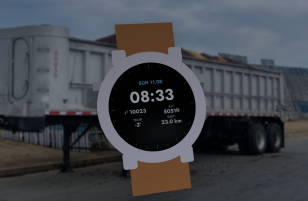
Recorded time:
8,33
